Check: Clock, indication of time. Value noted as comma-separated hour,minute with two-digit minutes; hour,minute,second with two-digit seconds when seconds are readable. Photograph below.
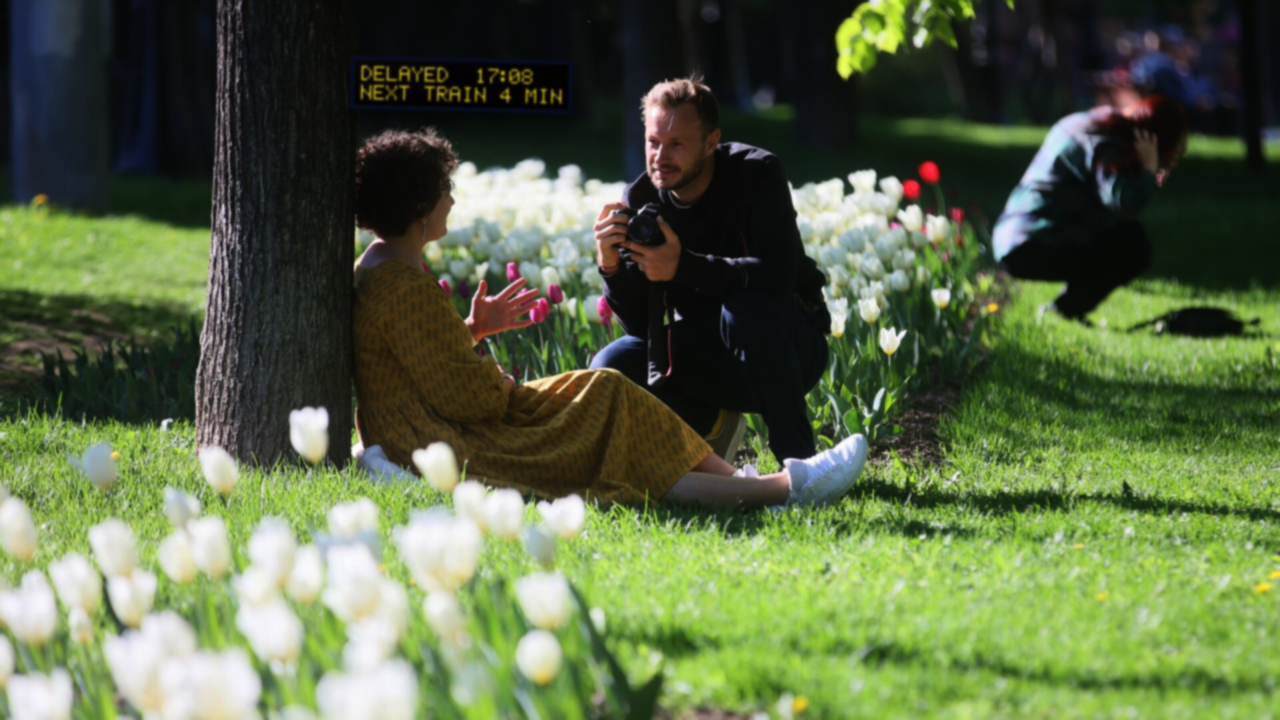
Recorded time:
17,08
